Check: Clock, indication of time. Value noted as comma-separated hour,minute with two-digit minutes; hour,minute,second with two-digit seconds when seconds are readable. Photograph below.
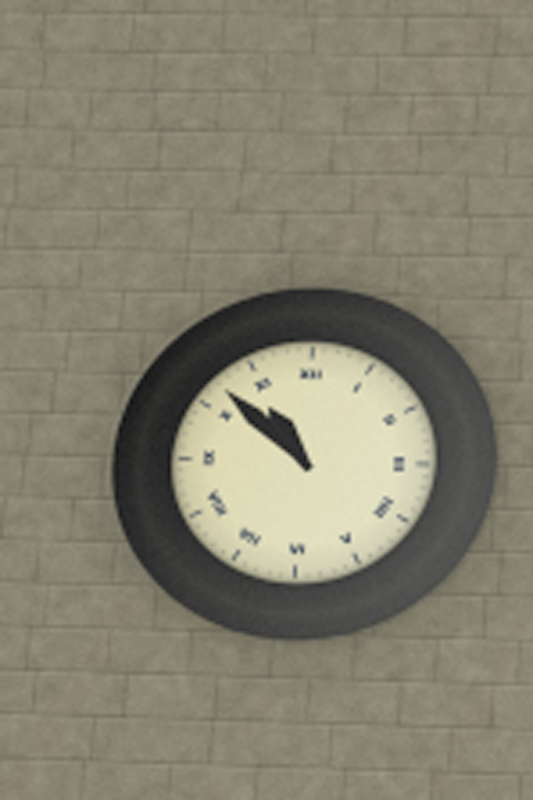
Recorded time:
10,52
